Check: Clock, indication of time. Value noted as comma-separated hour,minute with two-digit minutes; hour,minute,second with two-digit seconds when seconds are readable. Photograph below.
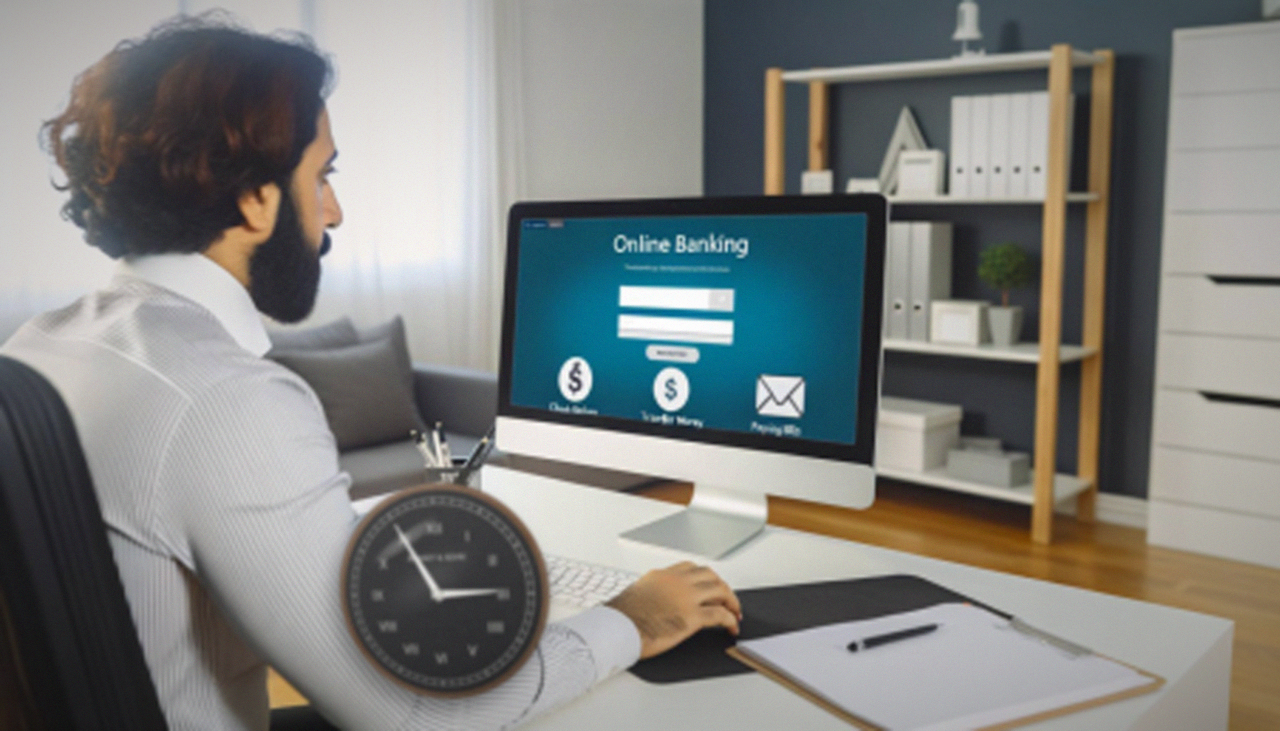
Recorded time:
2,55
